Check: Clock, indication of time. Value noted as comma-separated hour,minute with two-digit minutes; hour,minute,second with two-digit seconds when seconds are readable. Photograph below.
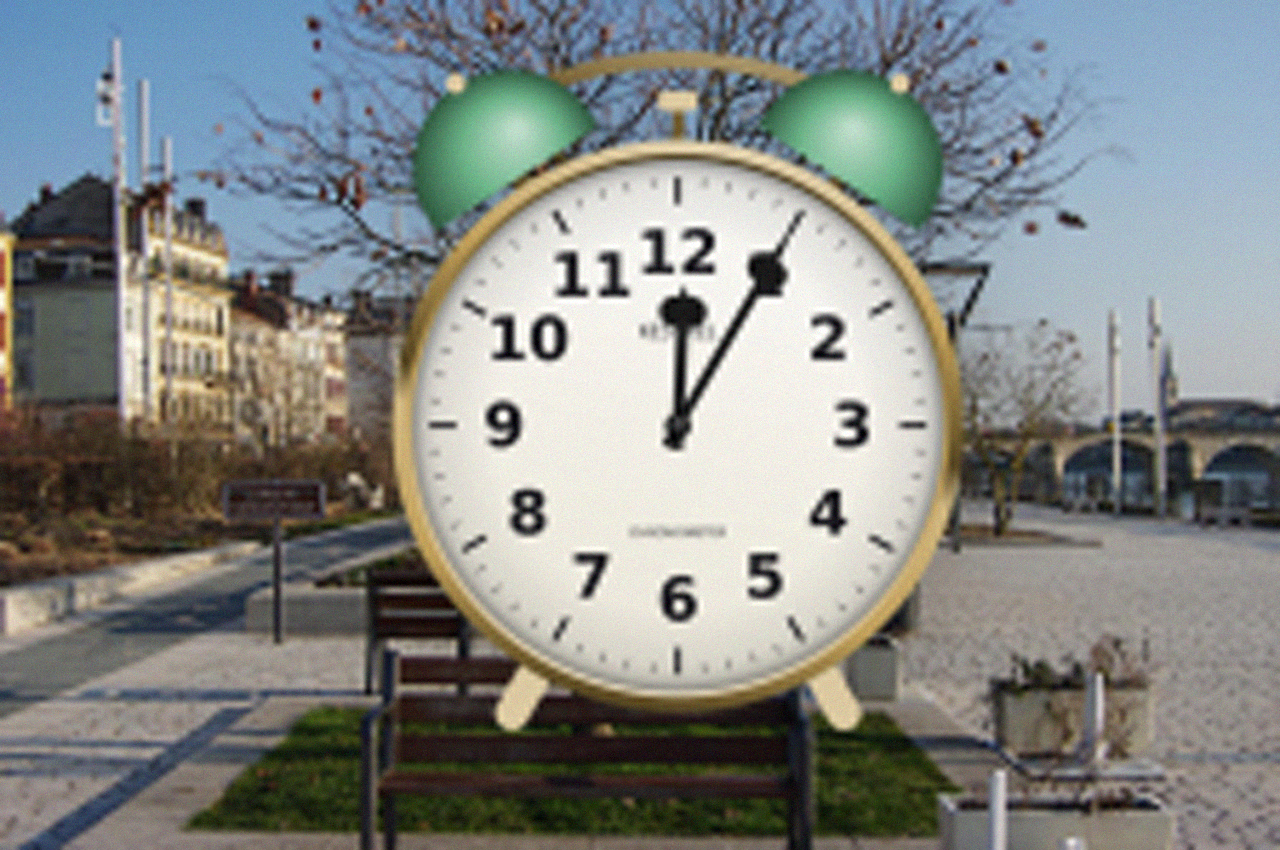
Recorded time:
12,05
